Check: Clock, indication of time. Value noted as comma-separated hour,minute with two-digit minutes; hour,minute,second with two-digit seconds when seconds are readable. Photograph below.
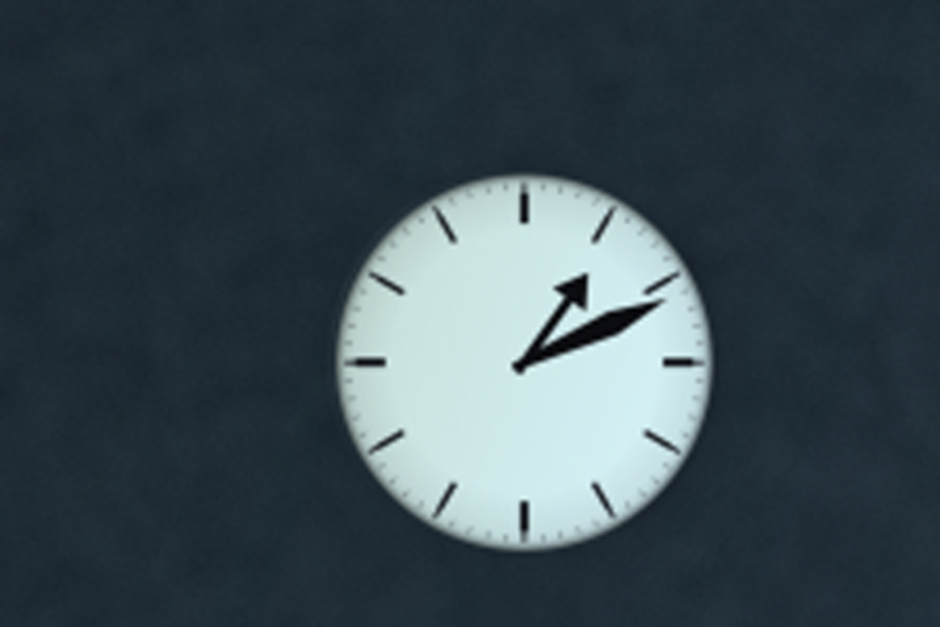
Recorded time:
1,11
